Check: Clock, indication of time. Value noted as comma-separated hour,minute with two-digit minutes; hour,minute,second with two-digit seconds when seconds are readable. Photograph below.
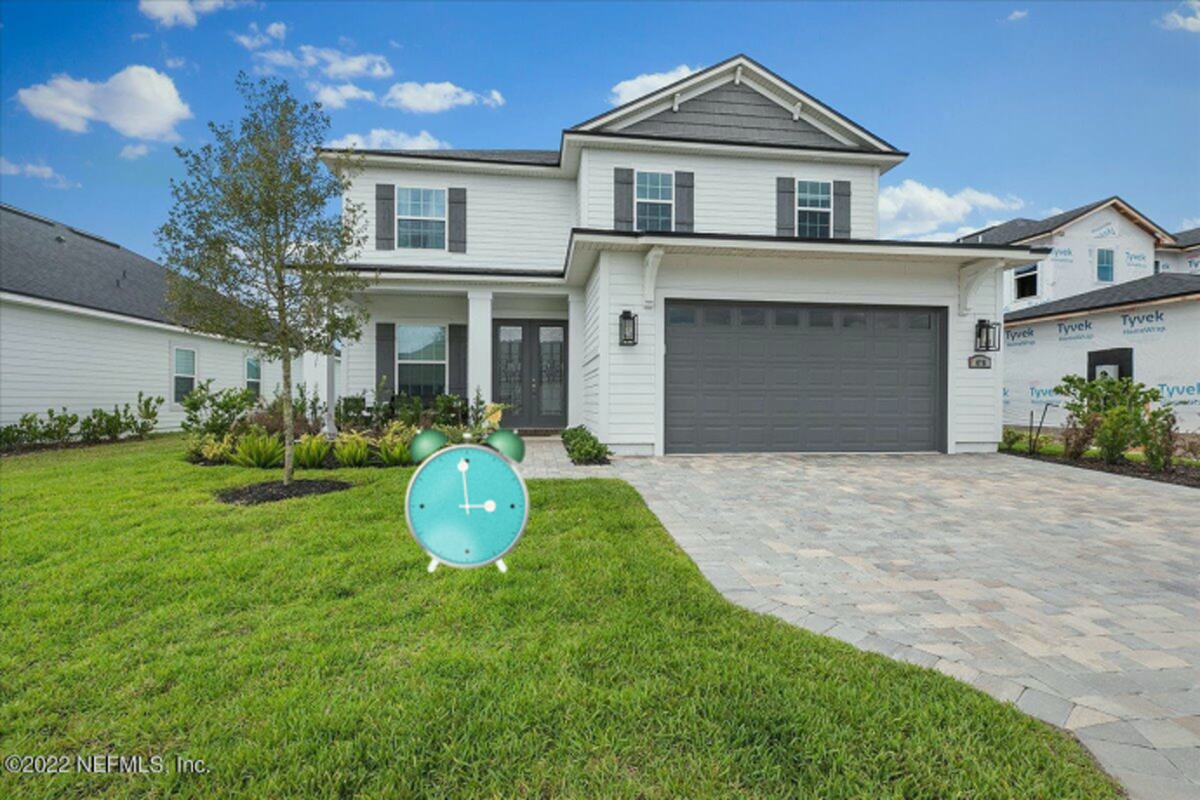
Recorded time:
2,59
